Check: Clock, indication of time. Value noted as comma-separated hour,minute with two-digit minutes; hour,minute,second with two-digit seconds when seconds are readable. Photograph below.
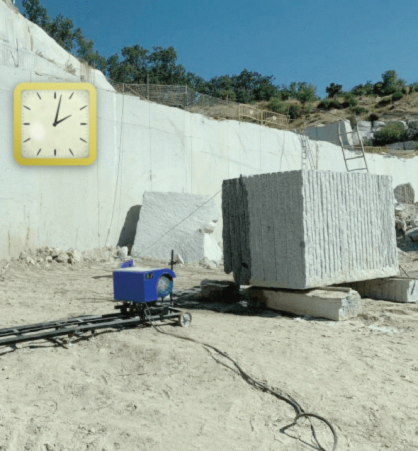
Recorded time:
2,02
